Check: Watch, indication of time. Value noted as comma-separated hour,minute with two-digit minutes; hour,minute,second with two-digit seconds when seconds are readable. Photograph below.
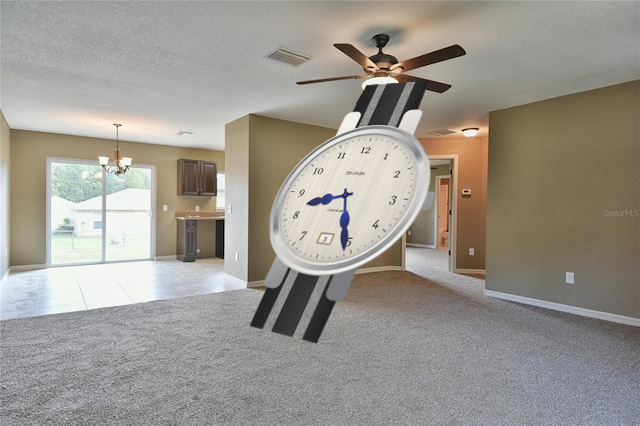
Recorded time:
8,26
